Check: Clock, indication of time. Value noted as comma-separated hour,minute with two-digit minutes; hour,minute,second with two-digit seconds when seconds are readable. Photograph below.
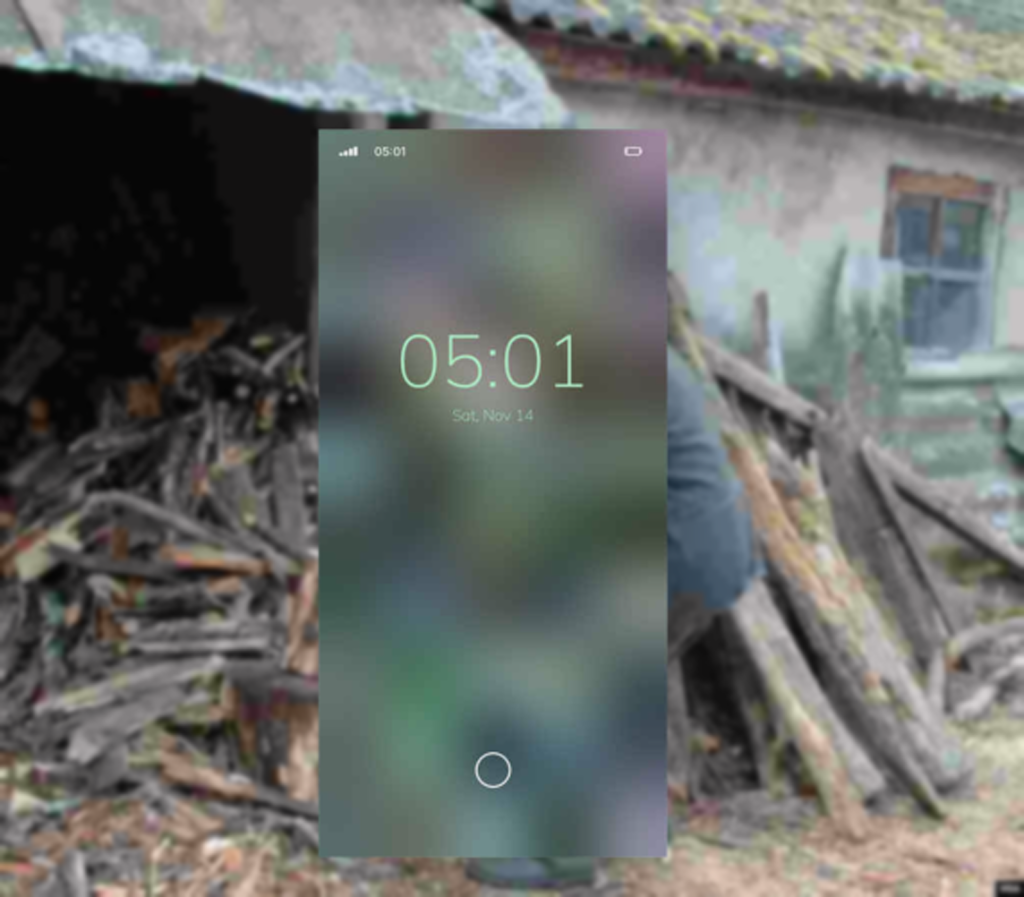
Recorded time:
5,01
